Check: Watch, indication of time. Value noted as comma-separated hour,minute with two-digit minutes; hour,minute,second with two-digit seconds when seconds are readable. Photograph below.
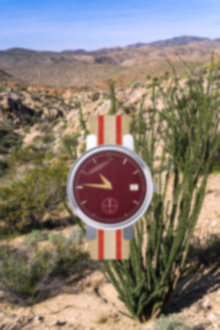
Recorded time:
10,46
